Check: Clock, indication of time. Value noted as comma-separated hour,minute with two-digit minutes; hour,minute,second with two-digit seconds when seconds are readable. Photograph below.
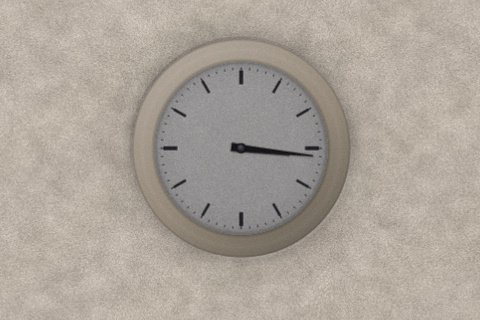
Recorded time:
3,16
